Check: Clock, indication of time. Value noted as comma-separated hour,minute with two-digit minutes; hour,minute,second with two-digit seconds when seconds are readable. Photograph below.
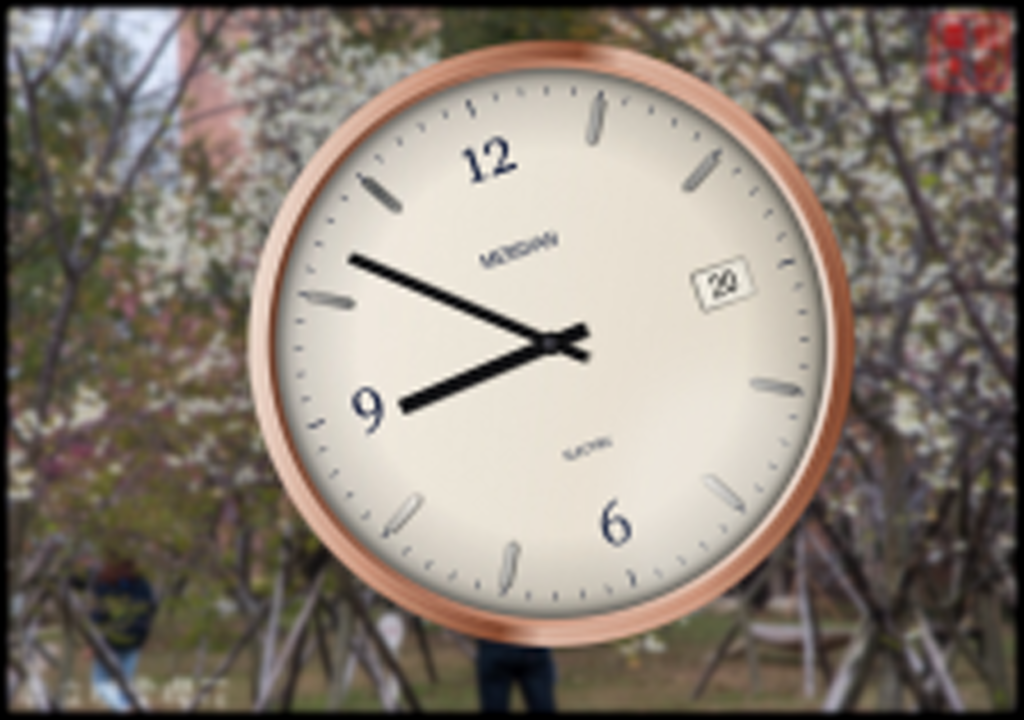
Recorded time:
8,52
